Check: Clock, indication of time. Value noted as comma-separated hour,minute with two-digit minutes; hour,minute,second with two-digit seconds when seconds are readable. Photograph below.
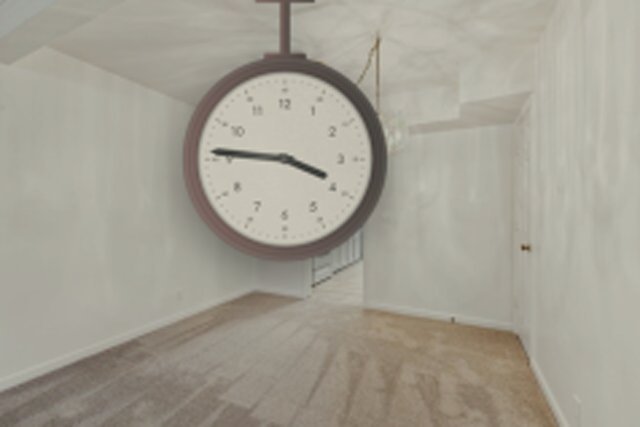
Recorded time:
3,46
